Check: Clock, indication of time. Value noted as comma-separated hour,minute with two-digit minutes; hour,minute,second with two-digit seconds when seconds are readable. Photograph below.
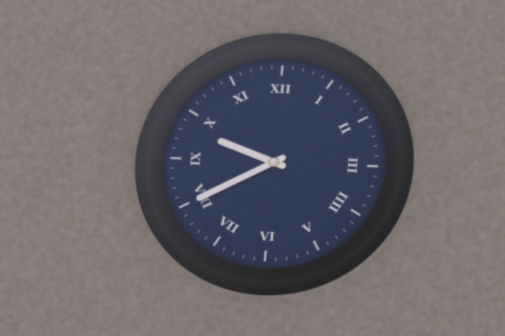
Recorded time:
9,40
